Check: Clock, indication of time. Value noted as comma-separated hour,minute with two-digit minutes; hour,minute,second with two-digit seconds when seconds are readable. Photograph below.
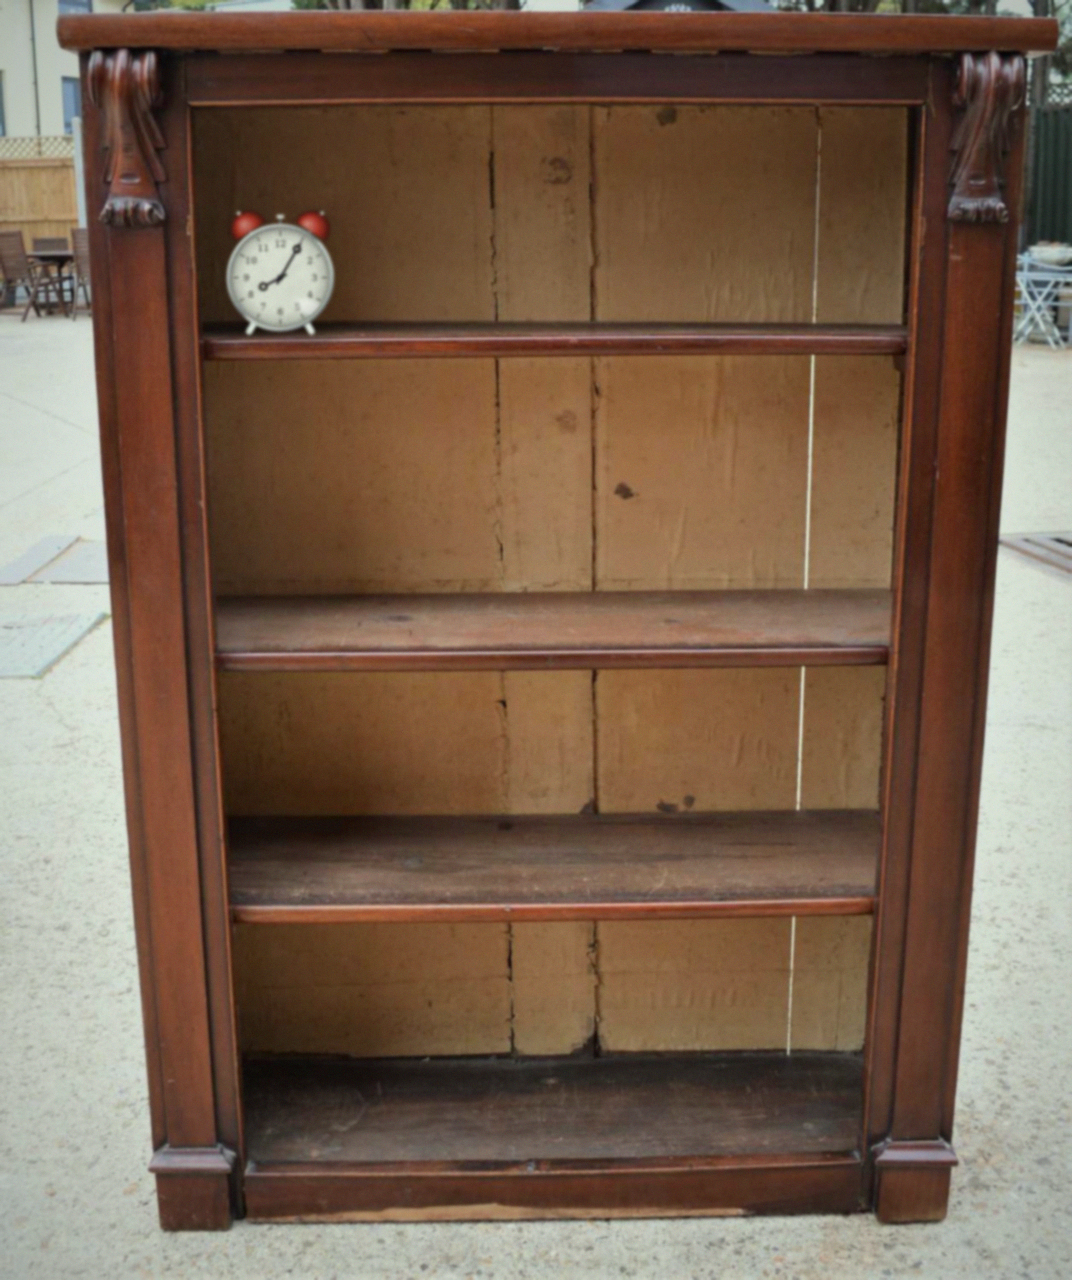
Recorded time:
8,05
